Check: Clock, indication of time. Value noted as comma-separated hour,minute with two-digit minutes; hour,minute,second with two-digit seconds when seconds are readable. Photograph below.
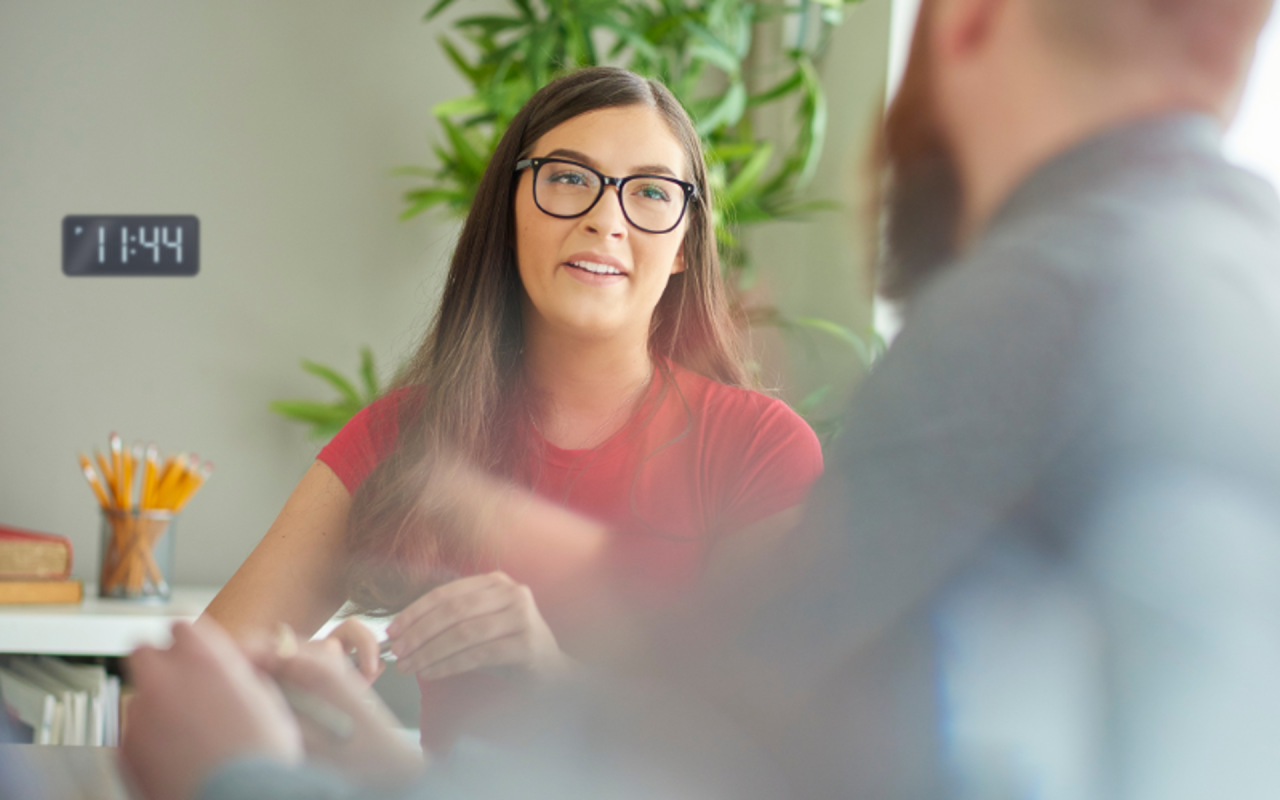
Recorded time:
11,44
